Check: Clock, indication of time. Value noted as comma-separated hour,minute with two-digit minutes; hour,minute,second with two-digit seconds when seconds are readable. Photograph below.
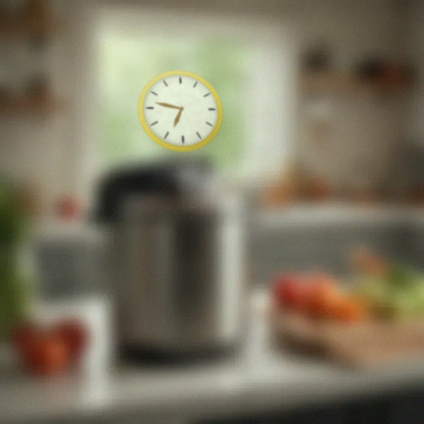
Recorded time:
6,47
